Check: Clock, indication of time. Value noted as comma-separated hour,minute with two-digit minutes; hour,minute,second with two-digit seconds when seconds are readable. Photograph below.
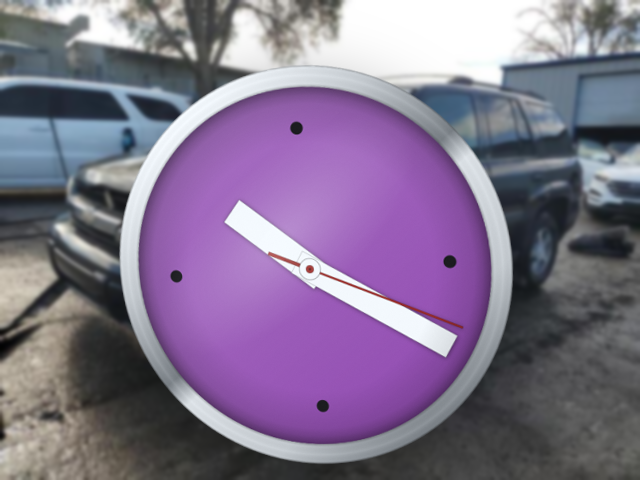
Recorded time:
10,20,19
